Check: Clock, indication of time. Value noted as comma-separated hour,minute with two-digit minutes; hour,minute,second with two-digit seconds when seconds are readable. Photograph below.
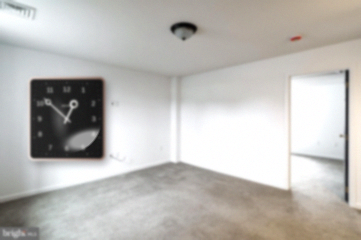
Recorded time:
12,52
